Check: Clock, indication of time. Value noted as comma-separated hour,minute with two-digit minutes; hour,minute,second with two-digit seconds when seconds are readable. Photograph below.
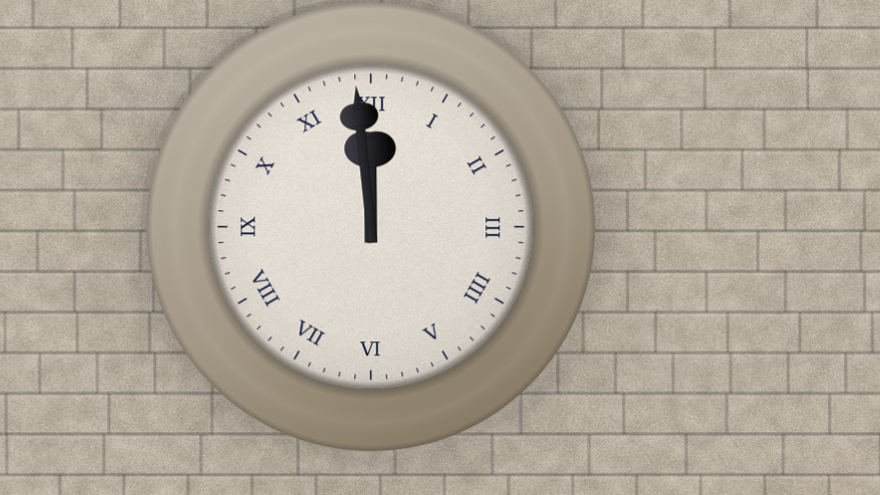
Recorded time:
11,59
